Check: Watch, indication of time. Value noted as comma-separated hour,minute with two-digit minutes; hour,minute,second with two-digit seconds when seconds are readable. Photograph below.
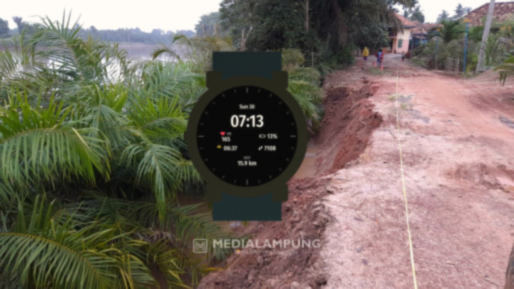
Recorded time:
7,13
